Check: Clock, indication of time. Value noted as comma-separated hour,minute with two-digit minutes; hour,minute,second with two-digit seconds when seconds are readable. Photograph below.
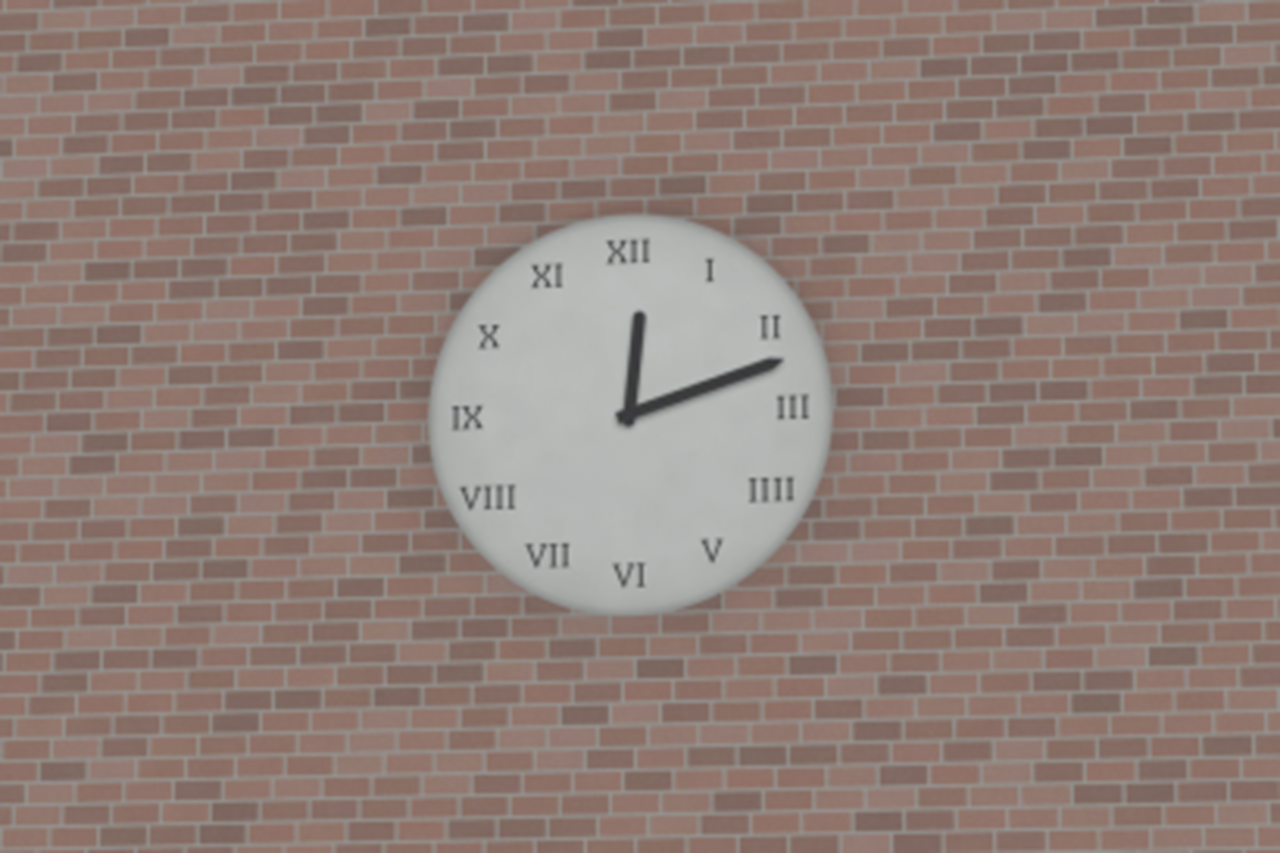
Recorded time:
12,12
